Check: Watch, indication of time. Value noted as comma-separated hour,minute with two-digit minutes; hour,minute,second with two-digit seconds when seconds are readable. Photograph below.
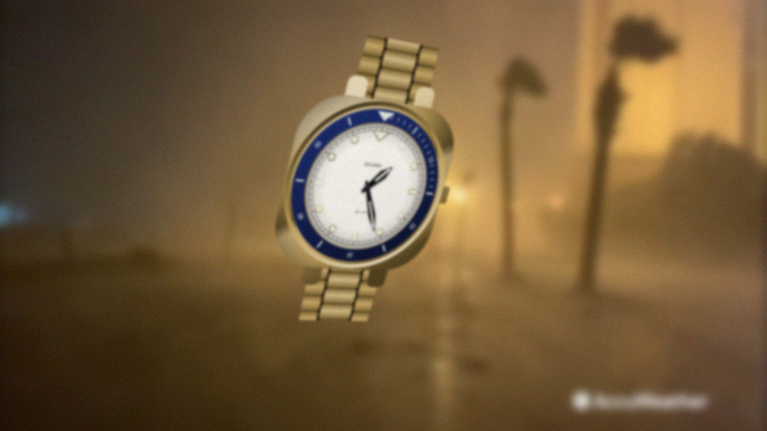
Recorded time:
1,26
